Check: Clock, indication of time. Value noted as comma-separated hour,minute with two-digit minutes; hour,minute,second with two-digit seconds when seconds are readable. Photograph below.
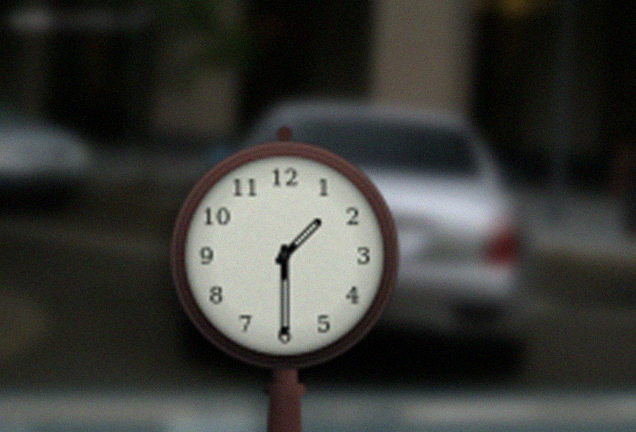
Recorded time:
1,30
